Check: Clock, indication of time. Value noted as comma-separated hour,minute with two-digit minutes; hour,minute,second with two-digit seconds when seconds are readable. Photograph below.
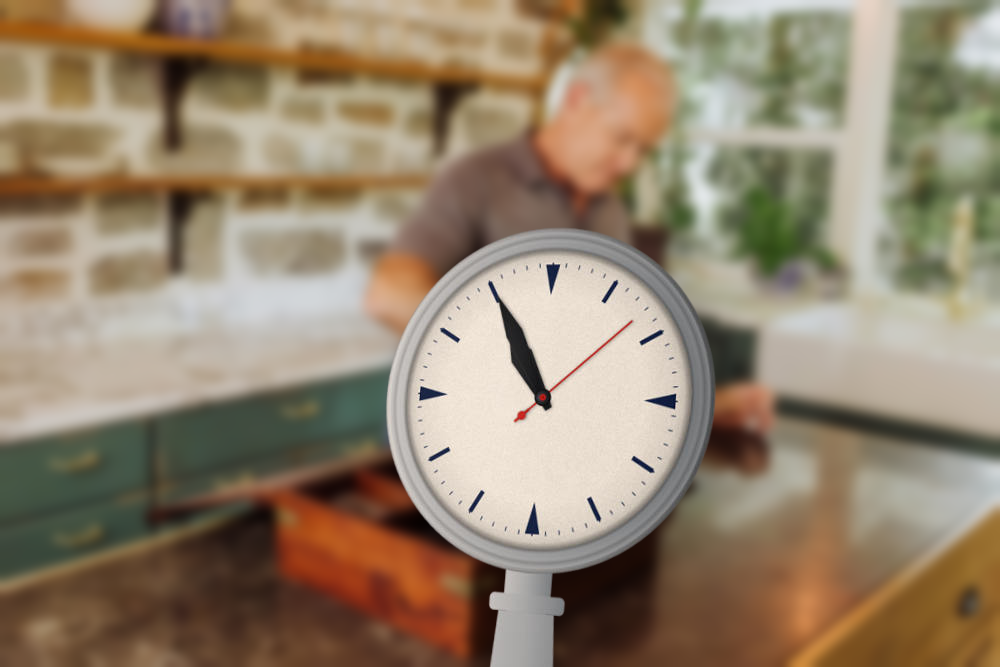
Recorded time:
10,55,08
